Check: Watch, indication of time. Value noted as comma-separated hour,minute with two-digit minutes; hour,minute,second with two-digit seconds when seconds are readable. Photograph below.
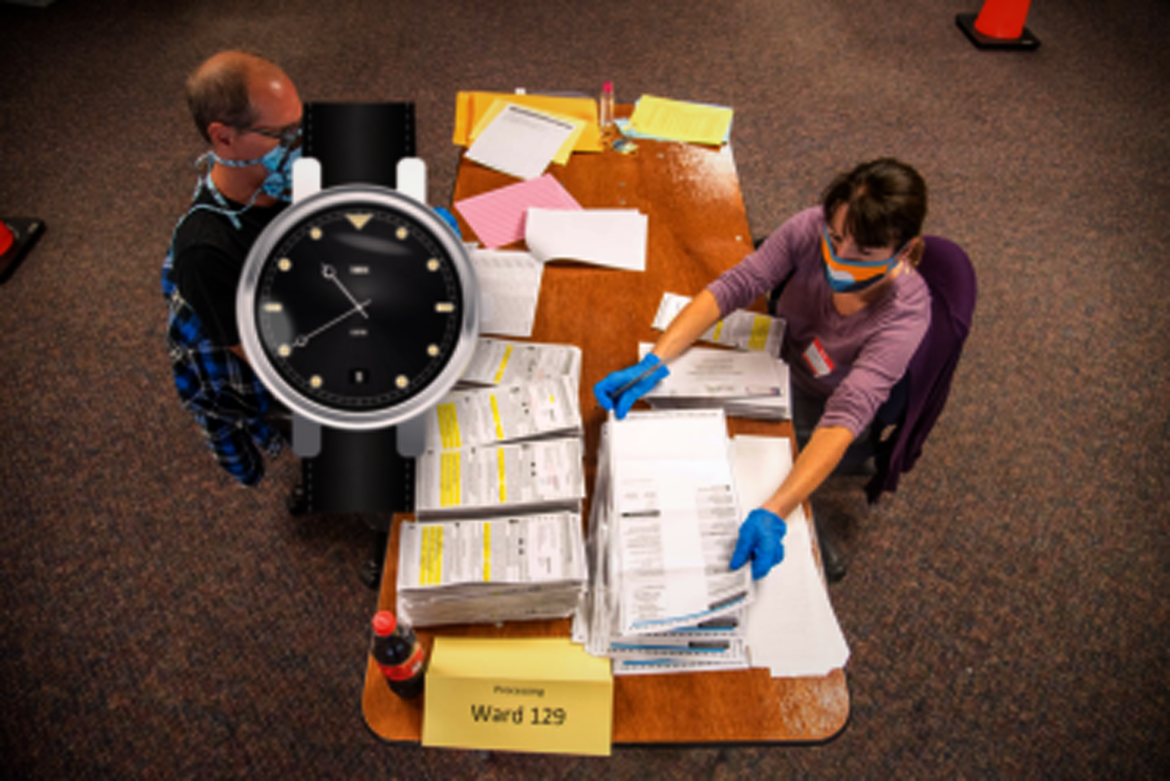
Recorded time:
10,40
